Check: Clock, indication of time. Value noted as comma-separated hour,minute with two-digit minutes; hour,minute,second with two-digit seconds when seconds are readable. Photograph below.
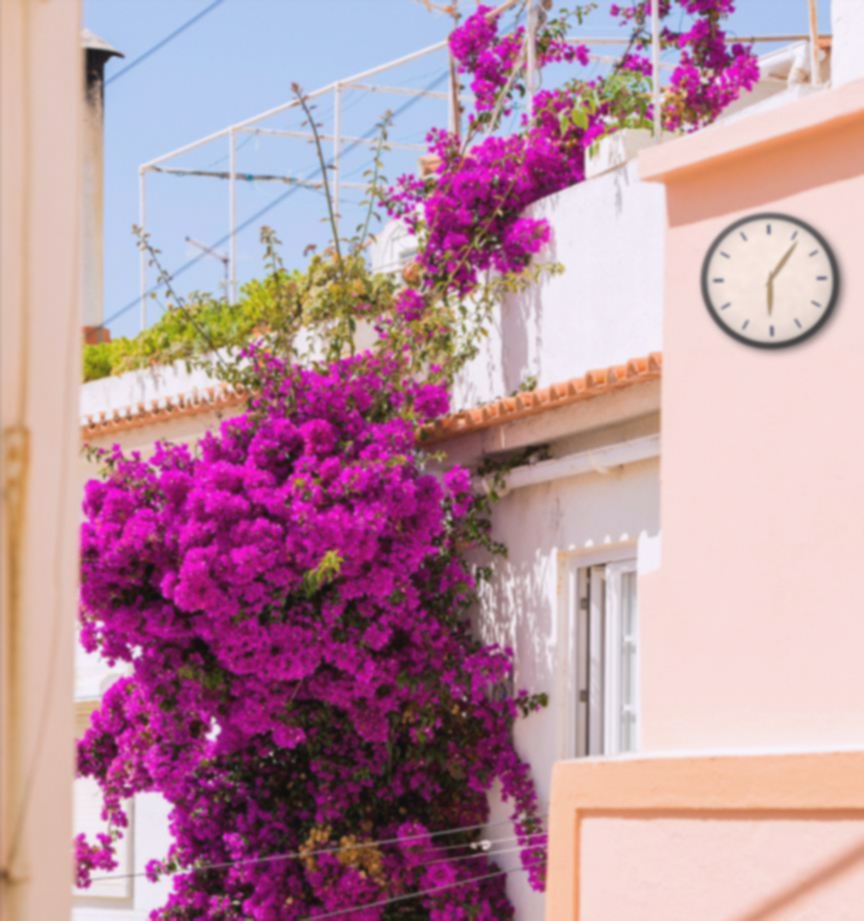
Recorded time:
6,06
